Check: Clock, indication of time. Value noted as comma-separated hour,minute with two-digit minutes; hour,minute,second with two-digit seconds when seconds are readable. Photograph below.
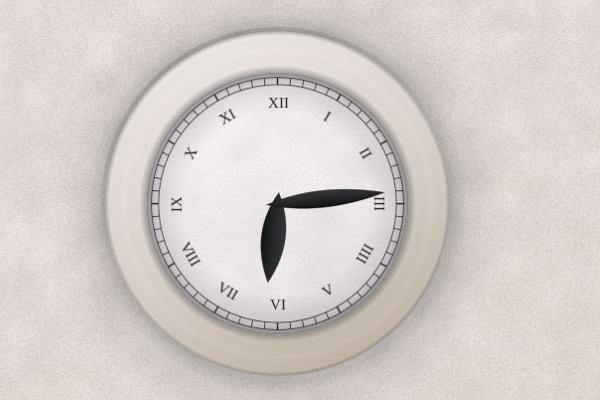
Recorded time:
6,14
